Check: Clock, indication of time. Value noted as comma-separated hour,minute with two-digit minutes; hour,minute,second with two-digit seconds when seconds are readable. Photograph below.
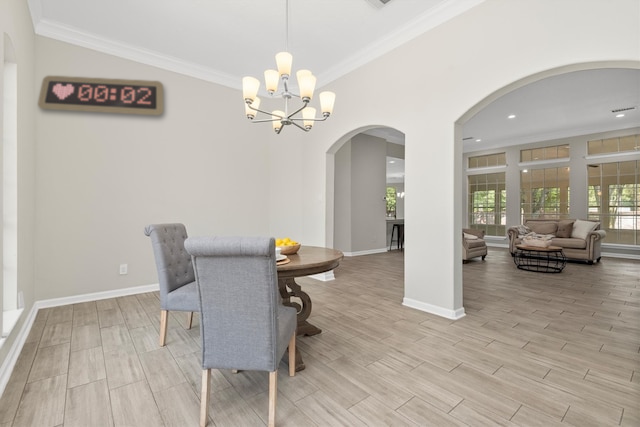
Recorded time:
0,02
